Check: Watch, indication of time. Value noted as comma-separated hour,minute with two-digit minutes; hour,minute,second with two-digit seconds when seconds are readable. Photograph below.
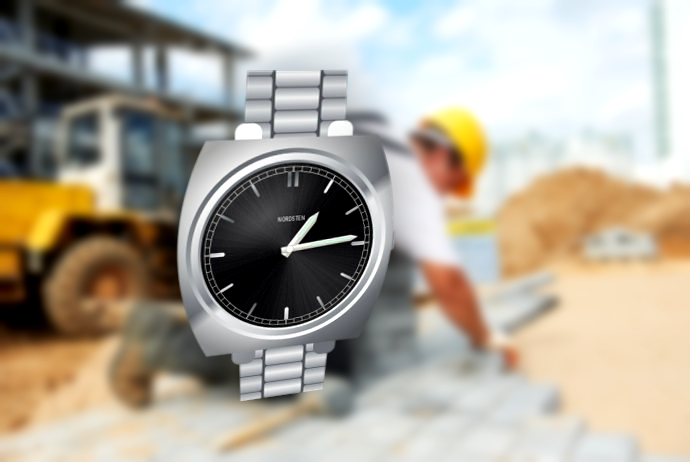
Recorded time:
1,14
